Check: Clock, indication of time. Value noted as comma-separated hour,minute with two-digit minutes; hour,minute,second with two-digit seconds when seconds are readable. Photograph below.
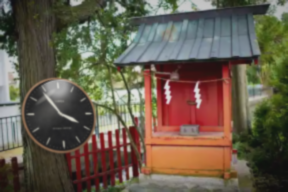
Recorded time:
3,54
